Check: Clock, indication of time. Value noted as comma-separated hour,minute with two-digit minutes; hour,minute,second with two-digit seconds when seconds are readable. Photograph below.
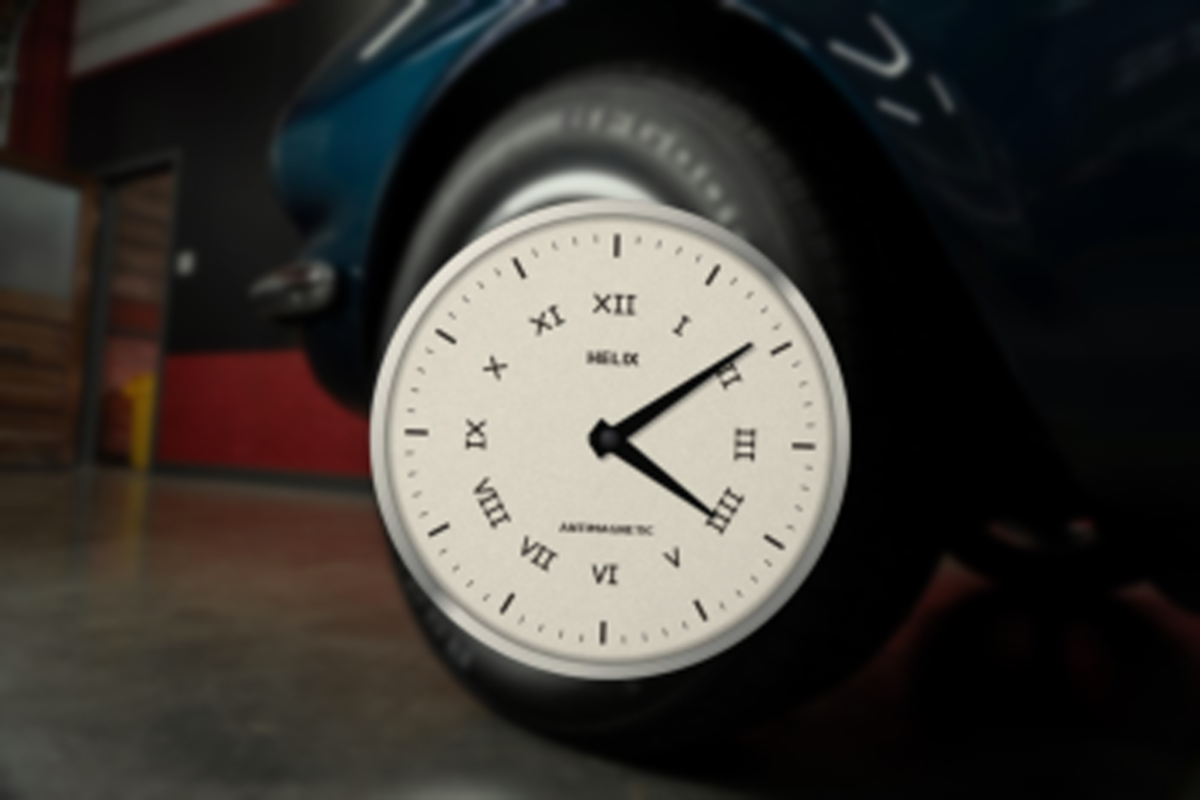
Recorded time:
4,09
